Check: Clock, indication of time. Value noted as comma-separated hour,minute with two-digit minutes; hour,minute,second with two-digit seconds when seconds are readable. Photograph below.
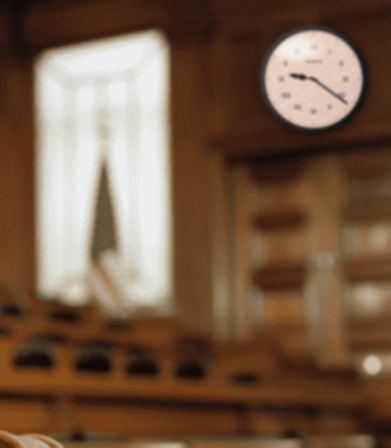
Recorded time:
9,21
